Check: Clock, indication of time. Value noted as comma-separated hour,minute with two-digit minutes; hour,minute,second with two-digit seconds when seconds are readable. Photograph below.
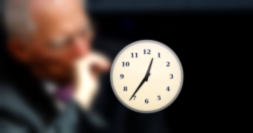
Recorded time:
12,36
